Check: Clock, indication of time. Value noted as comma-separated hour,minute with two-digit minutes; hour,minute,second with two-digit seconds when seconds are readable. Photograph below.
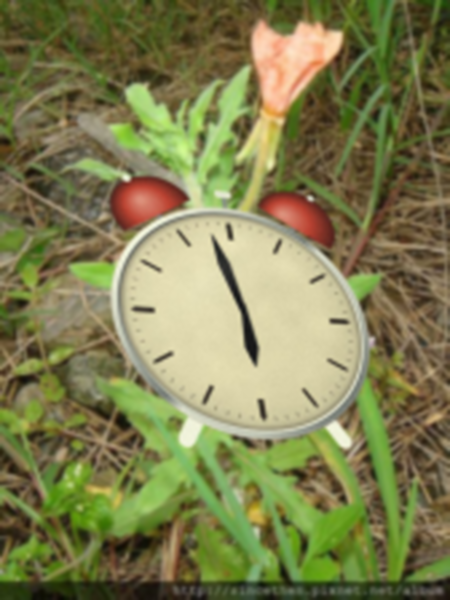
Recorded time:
5,58
